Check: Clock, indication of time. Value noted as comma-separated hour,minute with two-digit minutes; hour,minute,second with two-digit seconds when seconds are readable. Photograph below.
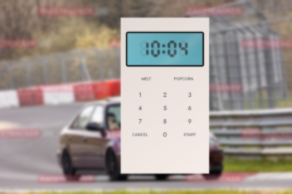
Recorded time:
10,04
